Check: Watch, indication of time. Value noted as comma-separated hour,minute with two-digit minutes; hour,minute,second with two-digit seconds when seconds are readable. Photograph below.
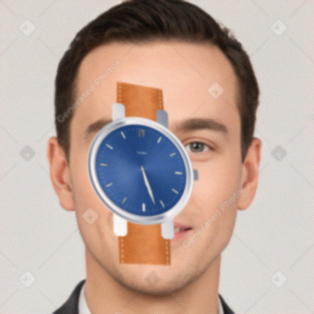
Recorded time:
5,27
